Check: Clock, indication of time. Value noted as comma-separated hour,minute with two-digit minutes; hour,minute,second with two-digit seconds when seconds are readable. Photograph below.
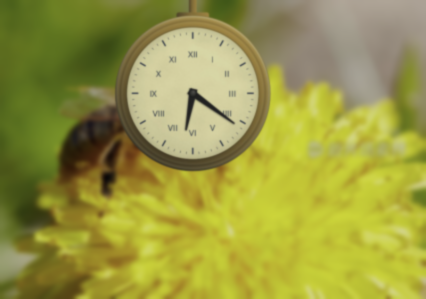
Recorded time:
6,21
